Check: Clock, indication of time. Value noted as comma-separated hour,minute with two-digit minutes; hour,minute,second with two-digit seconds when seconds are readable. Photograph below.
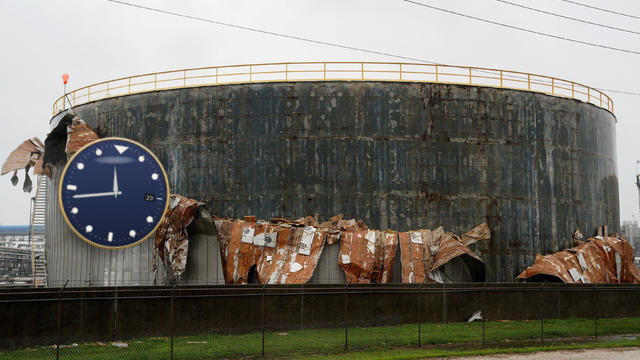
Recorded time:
11,43
